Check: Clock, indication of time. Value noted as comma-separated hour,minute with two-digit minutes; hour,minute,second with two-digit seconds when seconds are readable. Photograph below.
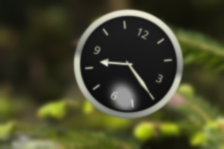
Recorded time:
8,20
